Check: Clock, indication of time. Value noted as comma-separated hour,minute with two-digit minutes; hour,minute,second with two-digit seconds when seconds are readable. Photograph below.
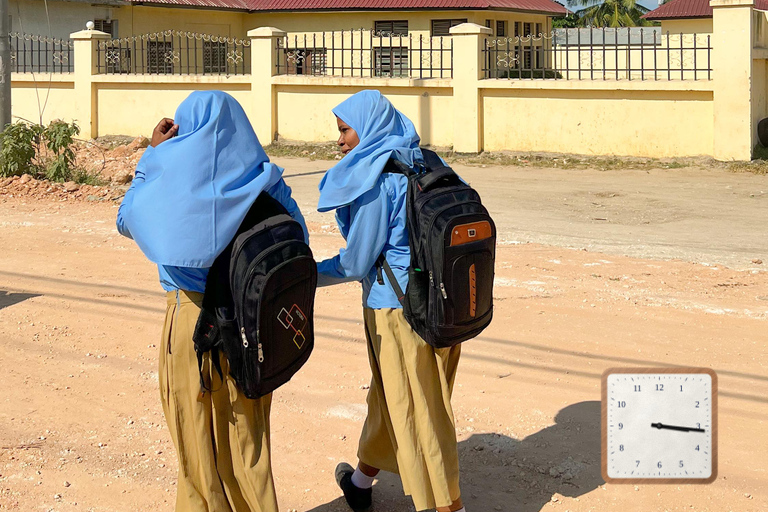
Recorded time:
3,16
